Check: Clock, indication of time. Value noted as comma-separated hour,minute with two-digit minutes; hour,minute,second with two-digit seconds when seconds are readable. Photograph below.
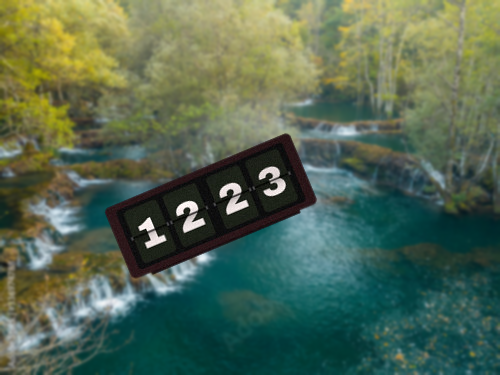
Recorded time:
12,23
